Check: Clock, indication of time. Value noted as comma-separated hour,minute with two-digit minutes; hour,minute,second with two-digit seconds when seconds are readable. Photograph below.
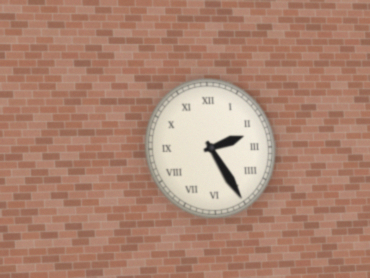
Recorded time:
2,25
